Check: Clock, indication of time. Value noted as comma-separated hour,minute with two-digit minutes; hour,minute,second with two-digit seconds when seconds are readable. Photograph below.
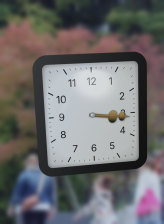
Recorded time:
3,16
